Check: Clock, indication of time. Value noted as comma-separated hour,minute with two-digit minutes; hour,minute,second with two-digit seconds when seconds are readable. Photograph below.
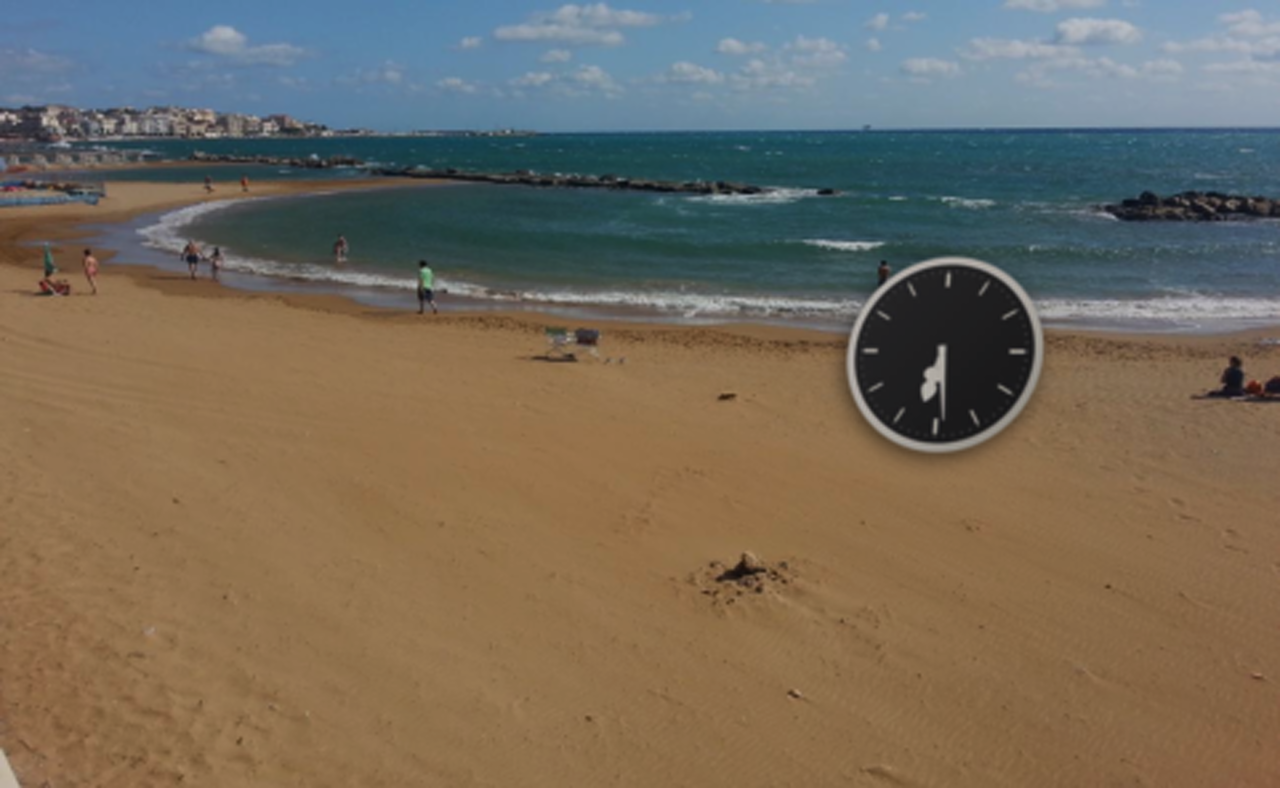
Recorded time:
6,29
